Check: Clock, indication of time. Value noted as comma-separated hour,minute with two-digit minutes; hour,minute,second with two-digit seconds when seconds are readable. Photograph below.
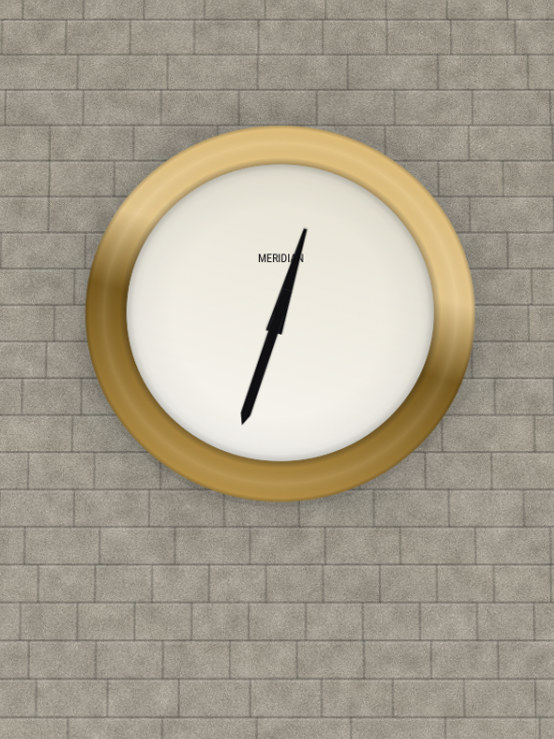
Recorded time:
12,33
